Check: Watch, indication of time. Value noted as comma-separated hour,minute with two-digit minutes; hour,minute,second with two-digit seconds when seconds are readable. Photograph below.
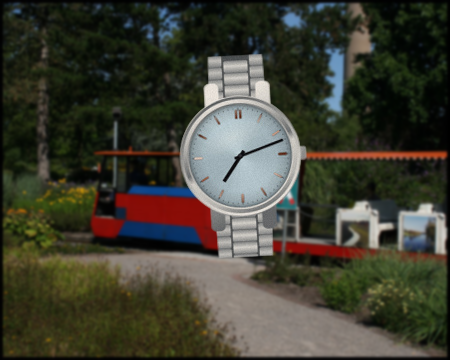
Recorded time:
7,12
